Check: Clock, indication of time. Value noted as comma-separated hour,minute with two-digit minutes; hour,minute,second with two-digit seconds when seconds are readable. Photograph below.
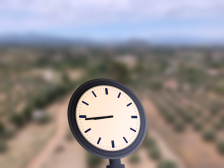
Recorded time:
8,44
